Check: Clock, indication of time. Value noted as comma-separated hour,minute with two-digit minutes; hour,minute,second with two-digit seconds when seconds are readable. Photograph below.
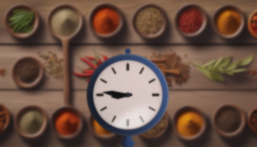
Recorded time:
8,46
